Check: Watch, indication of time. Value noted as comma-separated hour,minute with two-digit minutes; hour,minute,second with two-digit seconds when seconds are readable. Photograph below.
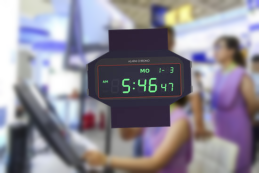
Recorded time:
5,46,47
